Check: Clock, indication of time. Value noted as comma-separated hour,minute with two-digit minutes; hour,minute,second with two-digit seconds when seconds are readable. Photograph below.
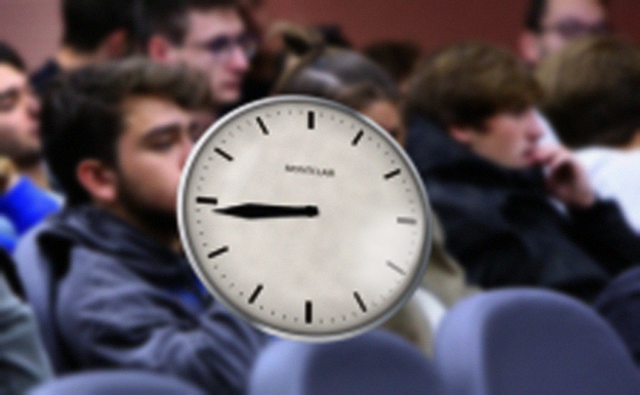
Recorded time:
8,44
